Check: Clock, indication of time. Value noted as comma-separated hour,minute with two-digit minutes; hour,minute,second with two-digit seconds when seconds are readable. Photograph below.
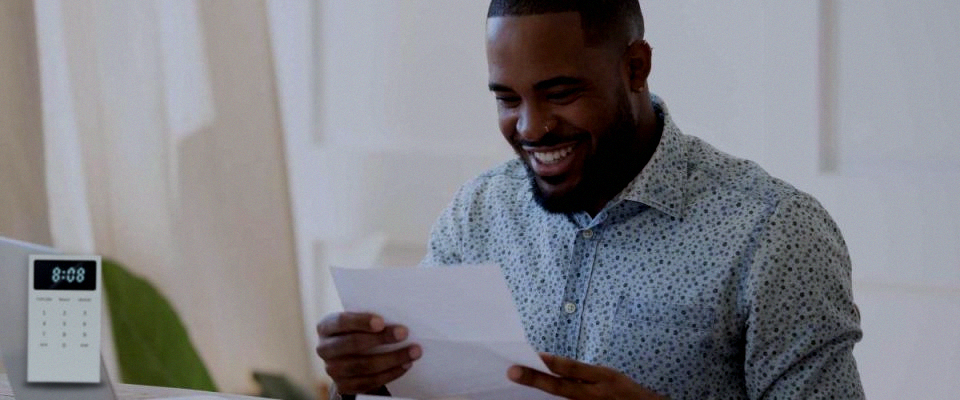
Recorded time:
8,08
